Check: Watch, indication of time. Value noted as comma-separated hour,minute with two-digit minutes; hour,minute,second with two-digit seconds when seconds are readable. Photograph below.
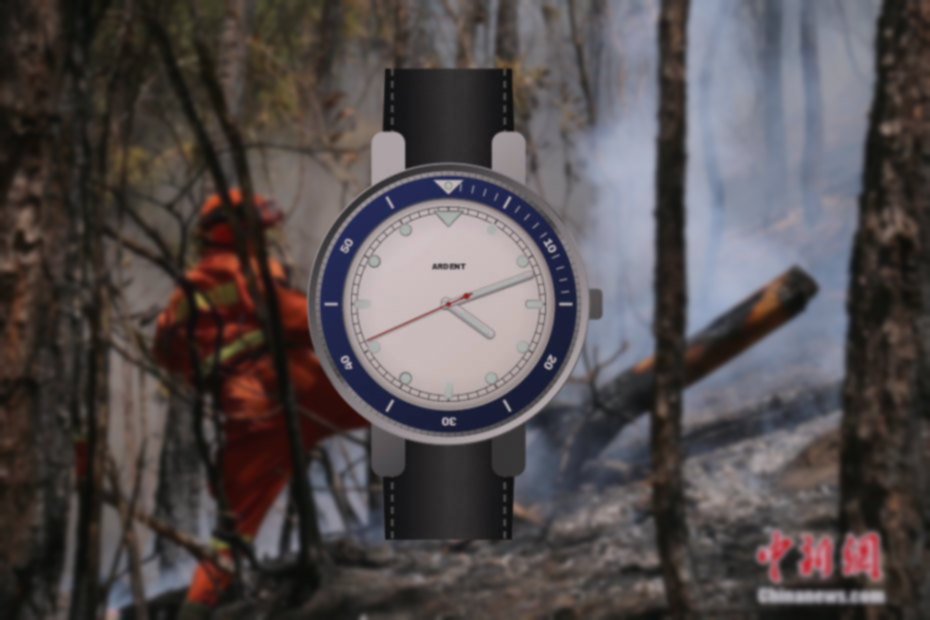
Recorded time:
4,11,41
